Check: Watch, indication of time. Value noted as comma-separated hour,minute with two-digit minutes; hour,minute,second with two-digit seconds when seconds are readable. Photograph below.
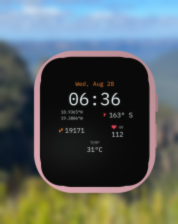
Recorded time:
6,36
